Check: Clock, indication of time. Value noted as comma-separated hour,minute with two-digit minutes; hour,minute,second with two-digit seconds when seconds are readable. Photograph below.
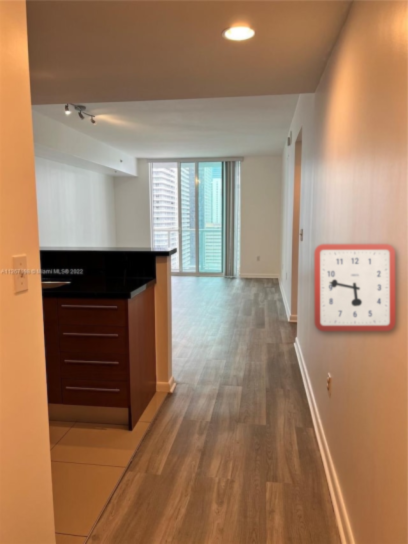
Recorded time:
5,47
